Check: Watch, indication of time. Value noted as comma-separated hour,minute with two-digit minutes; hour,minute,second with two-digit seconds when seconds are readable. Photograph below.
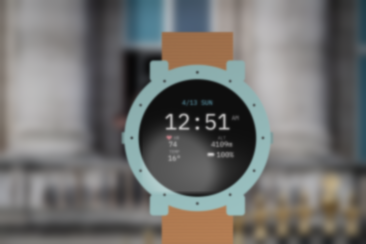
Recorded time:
12,51
